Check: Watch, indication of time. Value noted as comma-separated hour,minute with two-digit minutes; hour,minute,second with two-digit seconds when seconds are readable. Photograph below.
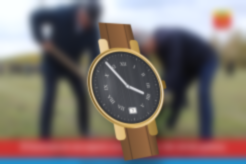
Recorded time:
3,54
